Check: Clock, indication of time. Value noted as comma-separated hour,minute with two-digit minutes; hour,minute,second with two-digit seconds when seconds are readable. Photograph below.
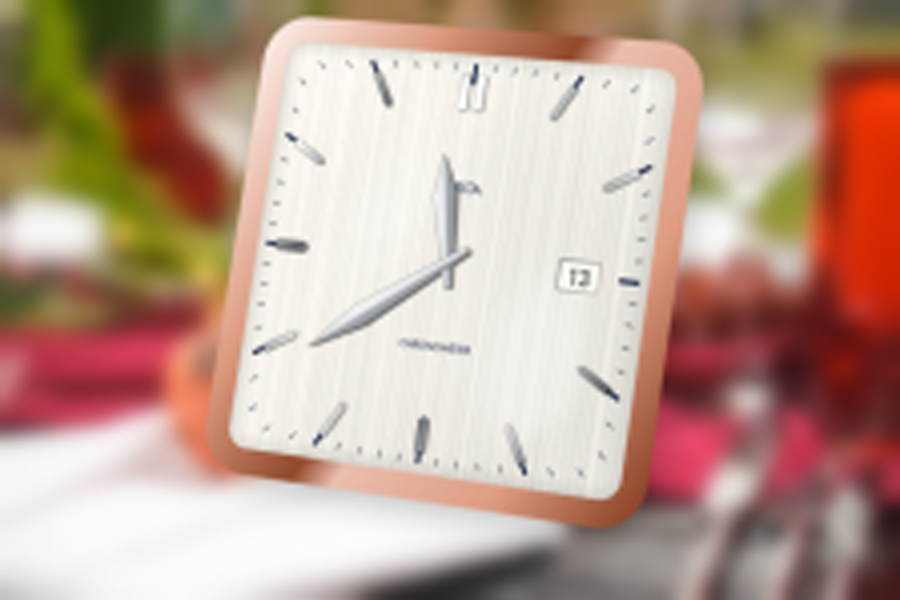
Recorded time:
11,39
